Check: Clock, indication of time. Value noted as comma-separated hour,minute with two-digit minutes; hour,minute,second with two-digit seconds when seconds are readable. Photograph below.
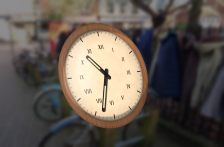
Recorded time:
10,33
